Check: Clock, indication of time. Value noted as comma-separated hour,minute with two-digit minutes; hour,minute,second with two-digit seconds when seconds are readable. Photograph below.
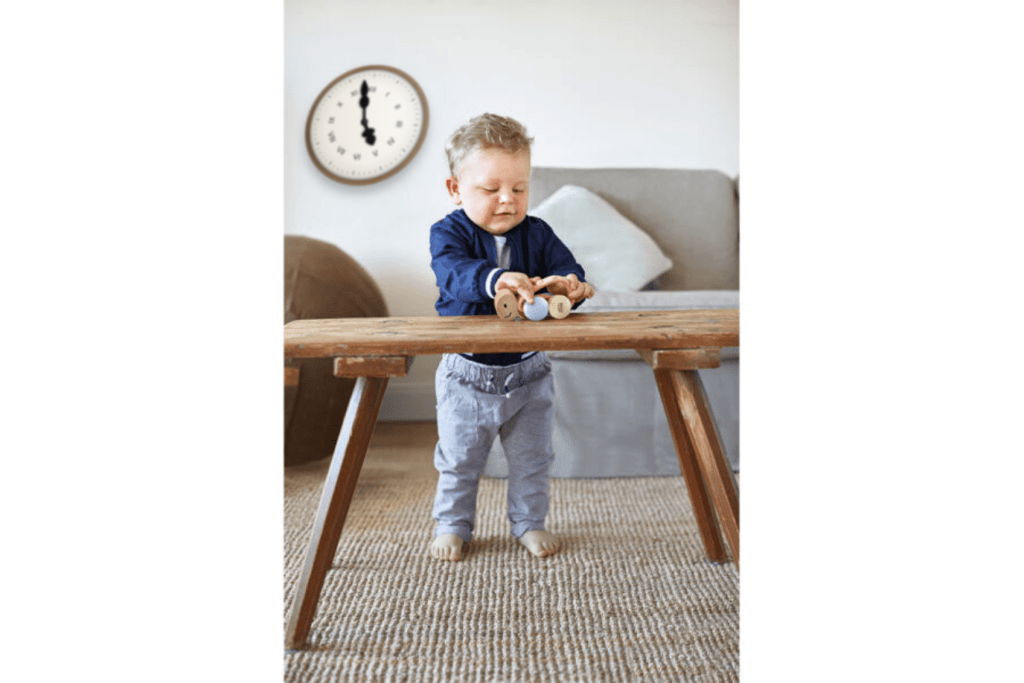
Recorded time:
4,58
